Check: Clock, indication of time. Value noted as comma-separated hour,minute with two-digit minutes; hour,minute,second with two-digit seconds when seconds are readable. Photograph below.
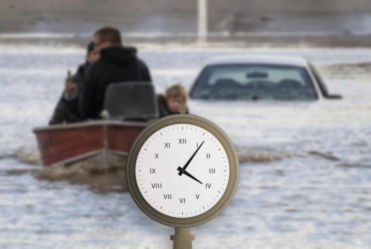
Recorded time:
4,06
